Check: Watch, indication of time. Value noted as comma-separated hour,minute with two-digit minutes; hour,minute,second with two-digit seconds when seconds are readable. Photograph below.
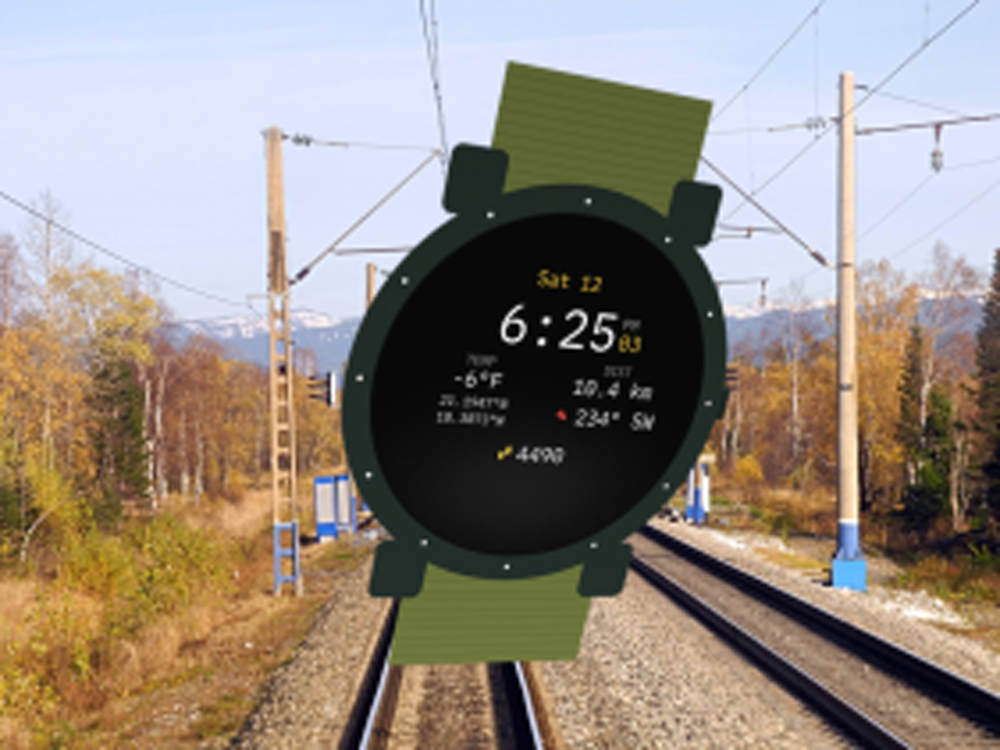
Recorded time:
6,25
